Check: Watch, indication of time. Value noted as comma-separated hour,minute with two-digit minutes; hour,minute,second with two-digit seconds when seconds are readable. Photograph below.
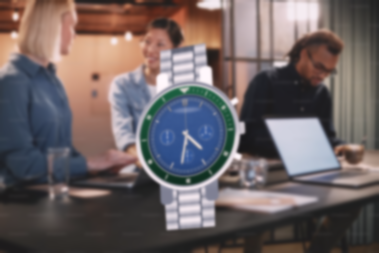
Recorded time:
4,32
